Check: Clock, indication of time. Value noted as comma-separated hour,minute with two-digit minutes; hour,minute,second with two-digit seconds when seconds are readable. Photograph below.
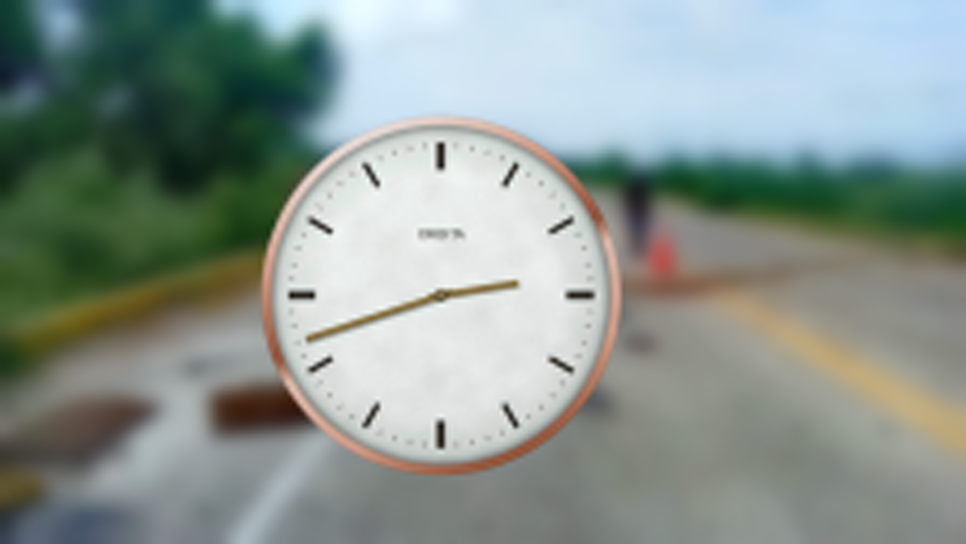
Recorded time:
2,42
